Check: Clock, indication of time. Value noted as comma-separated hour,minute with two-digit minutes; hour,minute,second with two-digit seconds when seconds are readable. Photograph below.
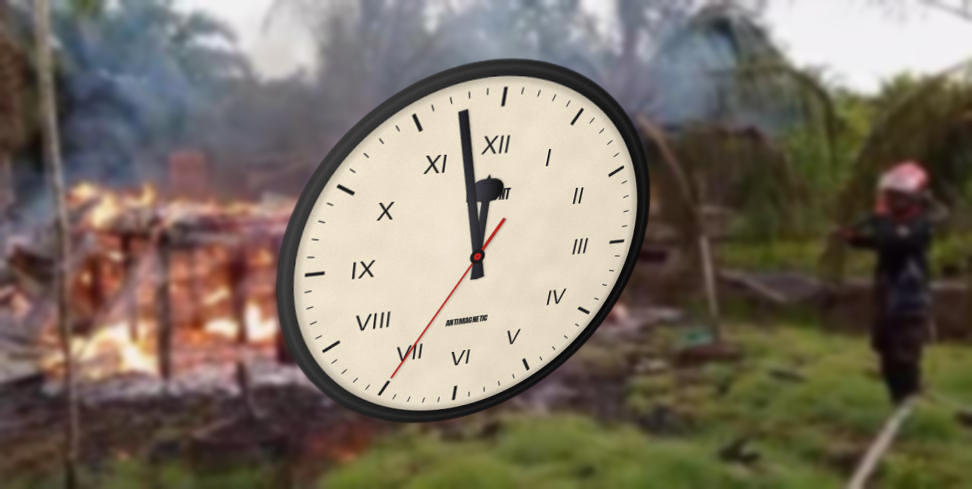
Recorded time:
11,57,35
